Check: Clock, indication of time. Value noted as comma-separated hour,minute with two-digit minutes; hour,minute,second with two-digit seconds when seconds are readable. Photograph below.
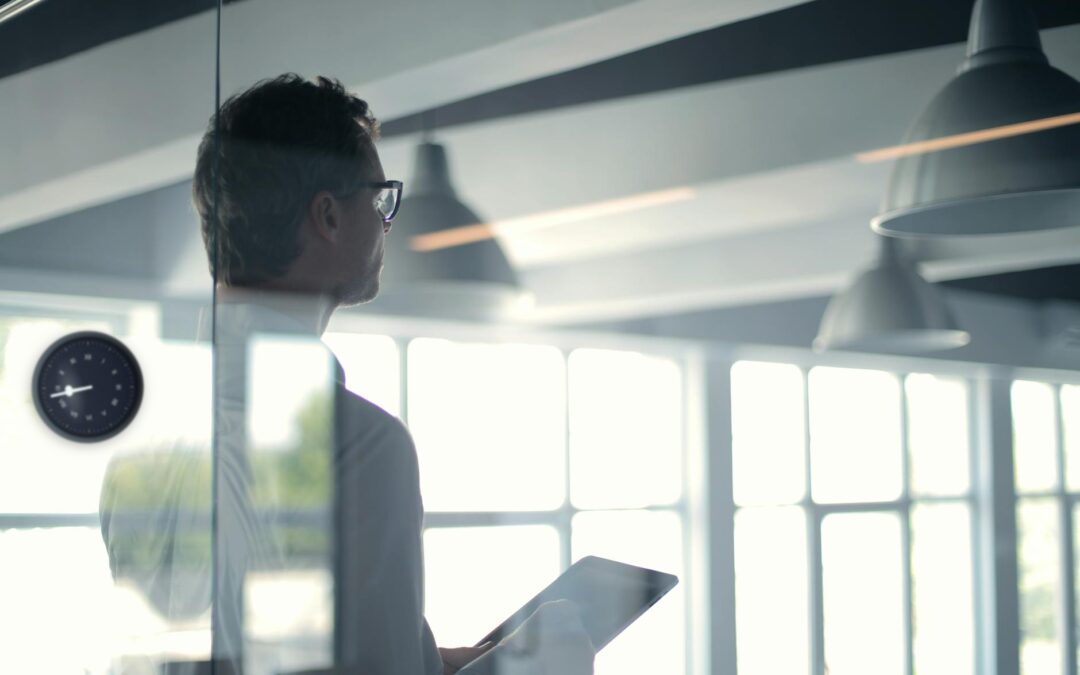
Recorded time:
8,43
